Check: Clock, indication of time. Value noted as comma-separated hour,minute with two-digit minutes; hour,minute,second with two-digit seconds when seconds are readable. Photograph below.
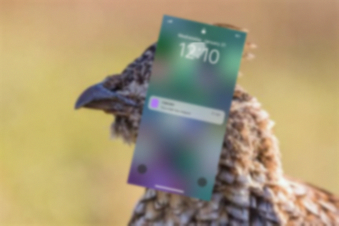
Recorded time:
12,10
